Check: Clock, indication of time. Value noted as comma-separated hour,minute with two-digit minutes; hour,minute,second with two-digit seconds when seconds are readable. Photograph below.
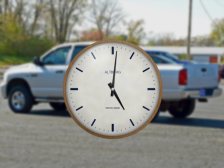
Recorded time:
5,01
